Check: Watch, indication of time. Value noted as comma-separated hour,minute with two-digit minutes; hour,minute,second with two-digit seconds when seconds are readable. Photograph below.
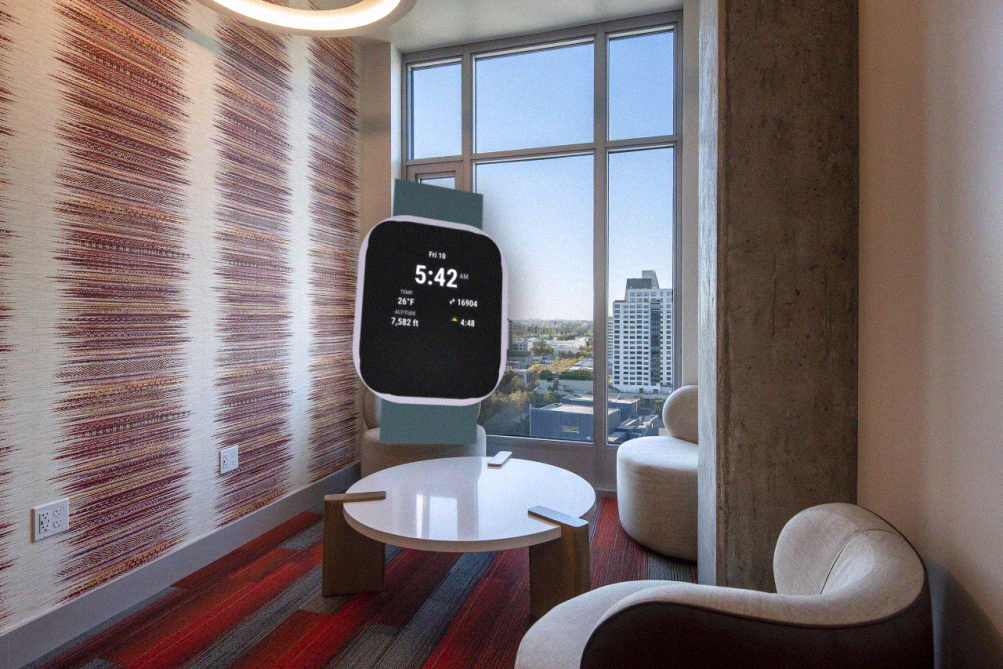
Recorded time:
5,42
